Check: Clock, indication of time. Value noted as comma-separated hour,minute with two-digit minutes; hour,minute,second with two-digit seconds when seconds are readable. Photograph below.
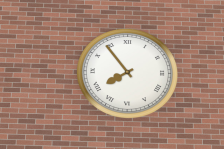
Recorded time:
7,54
